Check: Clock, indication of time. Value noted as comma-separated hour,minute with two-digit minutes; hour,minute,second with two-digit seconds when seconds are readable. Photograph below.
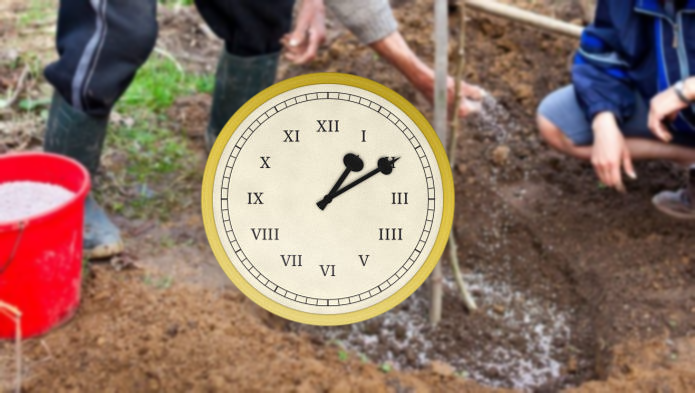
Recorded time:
1,10
